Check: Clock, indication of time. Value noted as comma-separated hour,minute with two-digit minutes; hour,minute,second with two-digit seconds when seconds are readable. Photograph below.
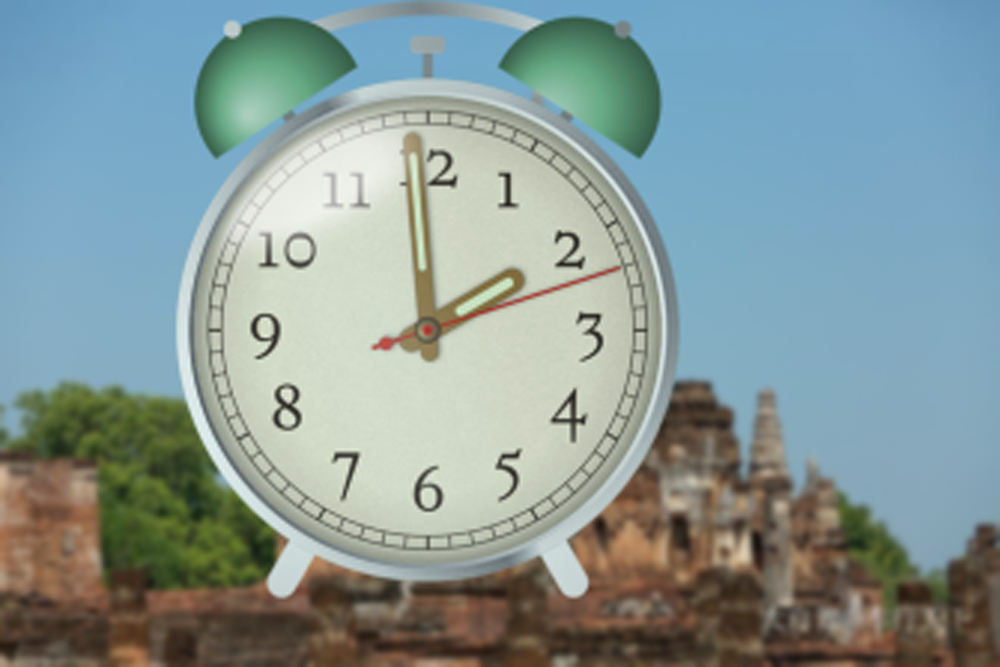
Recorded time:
1,59,12
